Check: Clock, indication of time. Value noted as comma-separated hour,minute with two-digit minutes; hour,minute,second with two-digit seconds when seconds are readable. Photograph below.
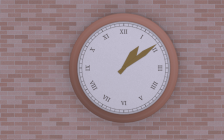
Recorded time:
1,09
